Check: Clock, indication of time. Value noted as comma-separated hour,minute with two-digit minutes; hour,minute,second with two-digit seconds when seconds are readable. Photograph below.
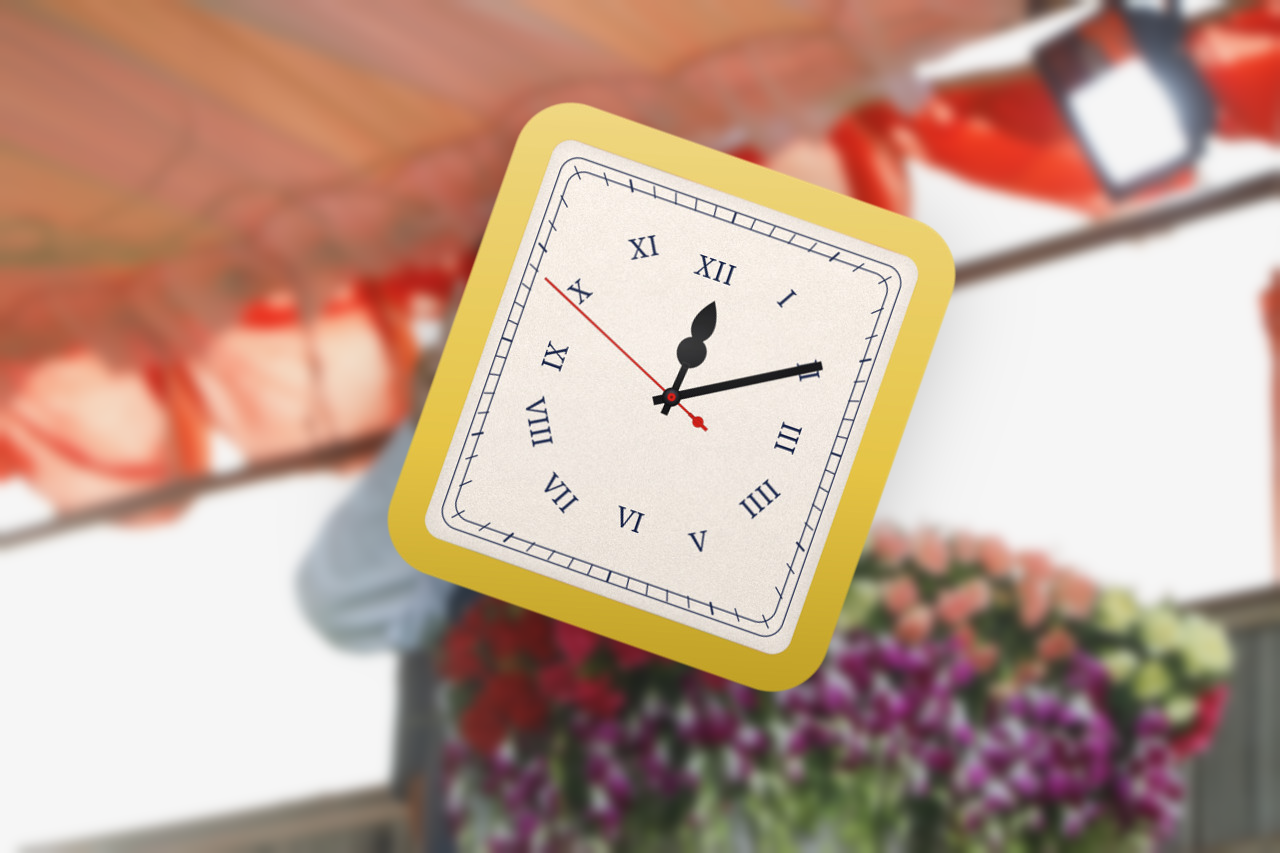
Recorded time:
12,09,49
